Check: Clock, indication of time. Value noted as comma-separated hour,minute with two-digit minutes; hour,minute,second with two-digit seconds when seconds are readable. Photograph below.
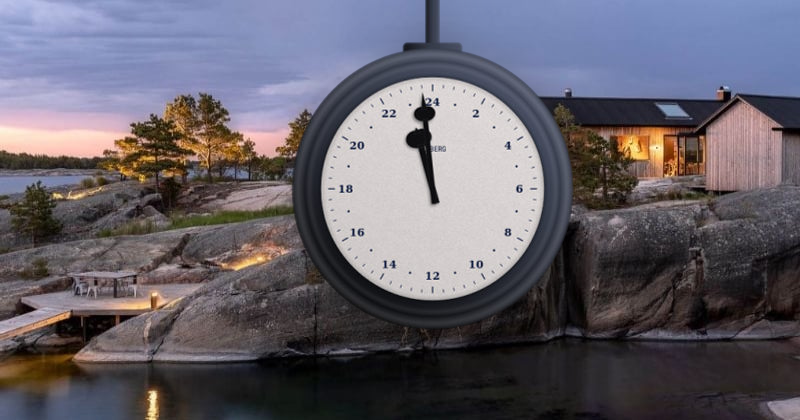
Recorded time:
22,59
